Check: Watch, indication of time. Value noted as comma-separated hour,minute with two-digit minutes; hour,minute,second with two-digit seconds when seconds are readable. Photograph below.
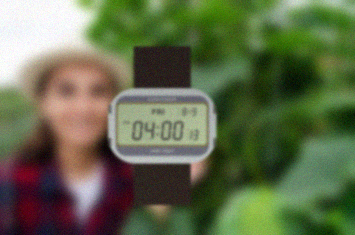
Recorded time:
4,00
